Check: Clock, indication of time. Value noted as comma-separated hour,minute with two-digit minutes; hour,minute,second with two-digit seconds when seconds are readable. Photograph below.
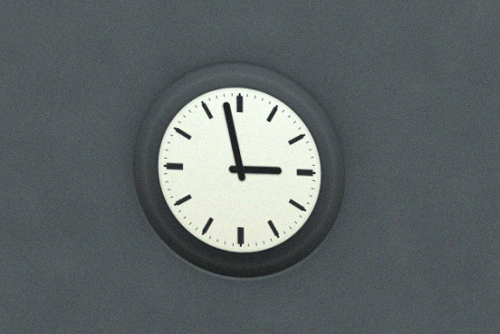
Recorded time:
2,58
